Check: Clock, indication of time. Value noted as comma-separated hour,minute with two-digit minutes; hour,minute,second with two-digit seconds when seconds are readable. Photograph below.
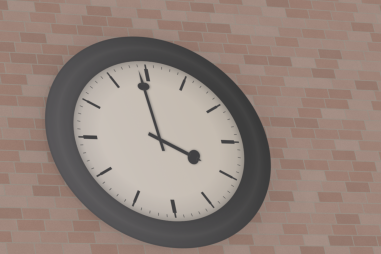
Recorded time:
3,59
